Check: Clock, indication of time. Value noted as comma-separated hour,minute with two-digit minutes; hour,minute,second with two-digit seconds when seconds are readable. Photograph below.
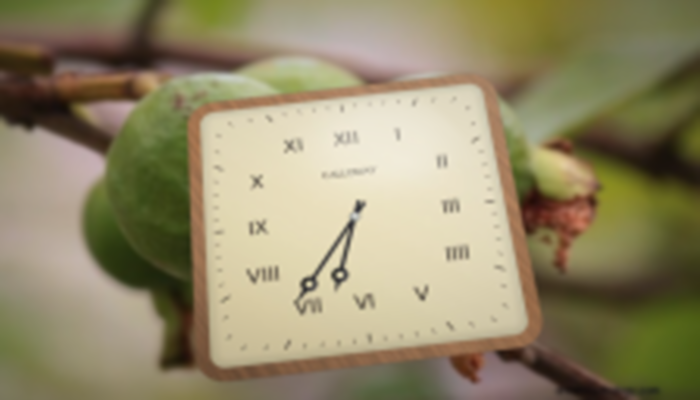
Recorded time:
6,36
